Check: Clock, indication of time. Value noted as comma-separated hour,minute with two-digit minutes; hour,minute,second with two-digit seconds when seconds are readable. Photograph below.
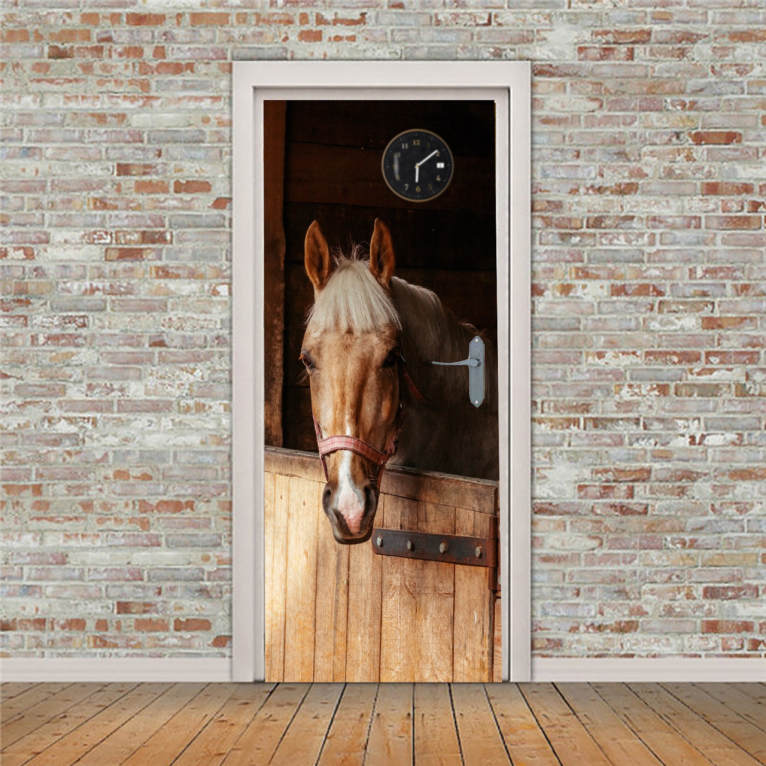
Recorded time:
6,09
